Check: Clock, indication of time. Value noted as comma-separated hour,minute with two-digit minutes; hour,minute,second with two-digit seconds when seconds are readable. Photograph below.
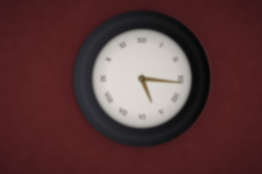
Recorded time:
5,16
